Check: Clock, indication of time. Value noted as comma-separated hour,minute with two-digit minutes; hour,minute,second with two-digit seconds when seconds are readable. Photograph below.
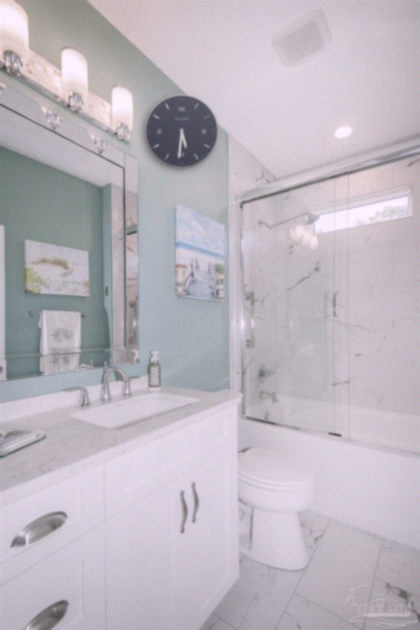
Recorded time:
5,31
